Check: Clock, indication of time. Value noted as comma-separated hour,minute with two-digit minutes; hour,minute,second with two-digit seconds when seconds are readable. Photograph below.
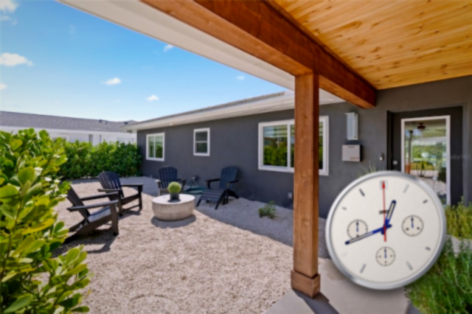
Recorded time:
12,42
